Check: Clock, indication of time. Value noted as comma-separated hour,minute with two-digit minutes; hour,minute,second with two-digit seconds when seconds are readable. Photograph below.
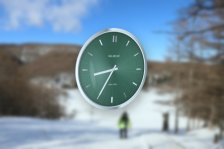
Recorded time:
8,35
